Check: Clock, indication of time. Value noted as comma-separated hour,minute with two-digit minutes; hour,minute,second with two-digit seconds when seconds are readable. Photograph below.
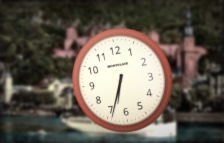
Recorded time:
6,34
